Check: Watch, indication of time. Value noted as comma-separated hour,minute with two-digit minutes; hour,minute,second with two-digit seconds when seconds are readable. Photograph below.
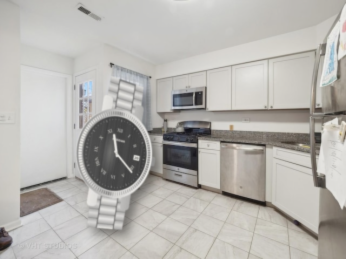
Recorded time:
11,21
